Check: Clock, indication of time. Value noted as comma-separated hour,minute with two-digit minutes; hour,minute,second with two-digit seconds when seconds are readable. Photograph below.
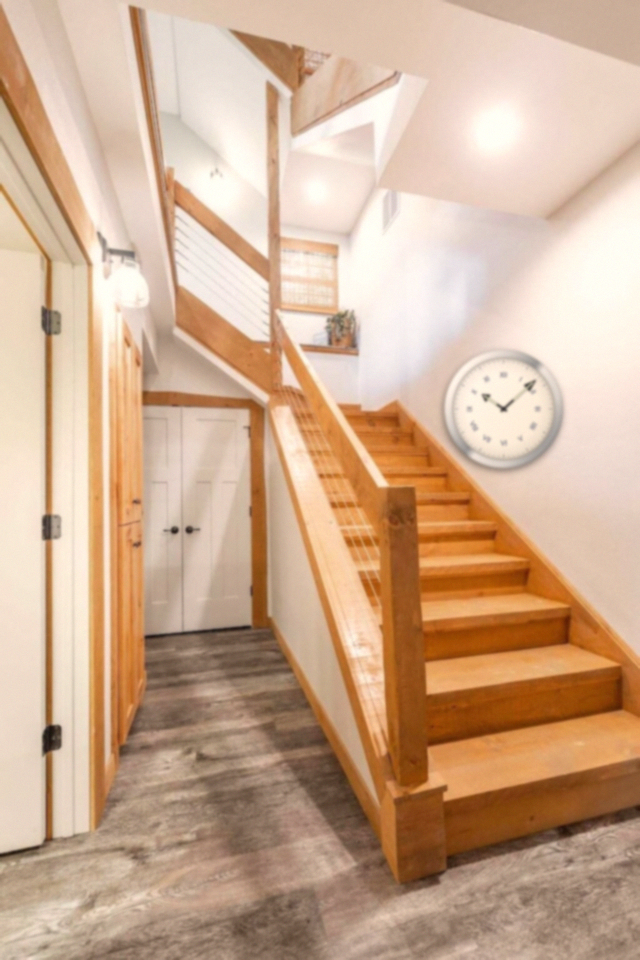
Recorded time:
10,08
